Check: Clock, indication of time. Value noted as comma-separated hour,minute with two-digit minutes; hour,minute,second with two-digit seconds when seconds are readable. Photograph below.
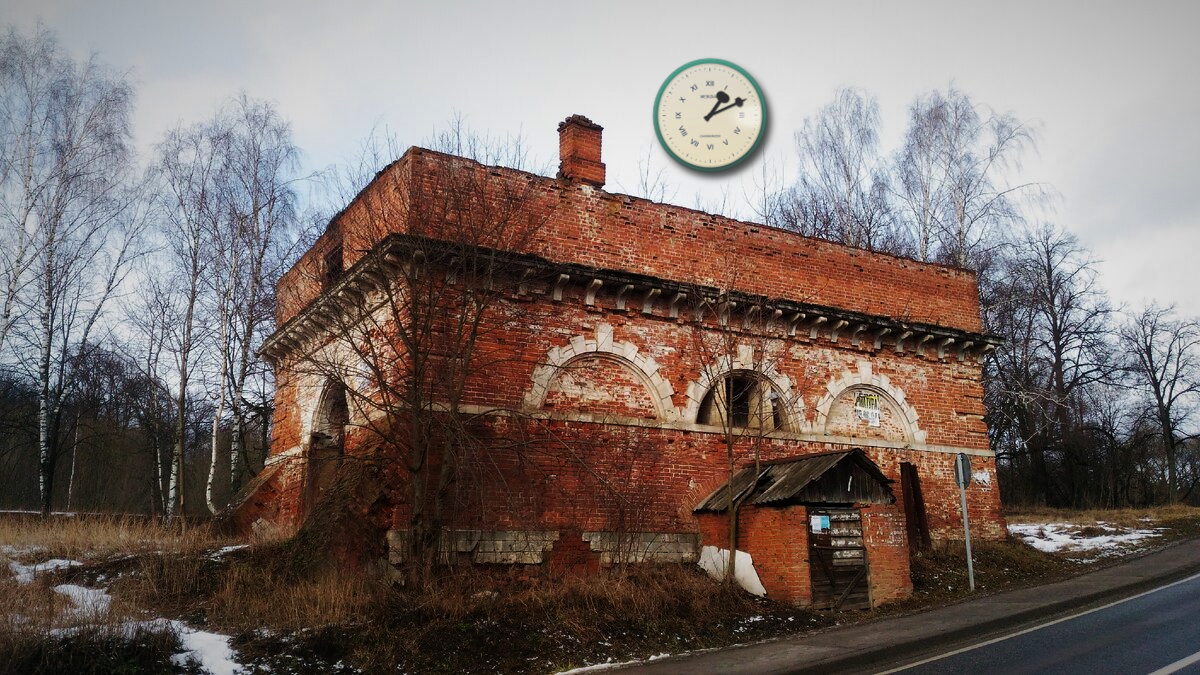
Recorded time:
1,11
